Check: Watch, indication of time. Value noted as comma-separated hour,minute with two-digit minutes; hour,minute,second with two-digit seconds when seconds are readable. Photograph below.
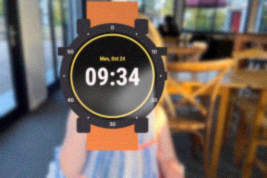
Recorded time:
9,34
